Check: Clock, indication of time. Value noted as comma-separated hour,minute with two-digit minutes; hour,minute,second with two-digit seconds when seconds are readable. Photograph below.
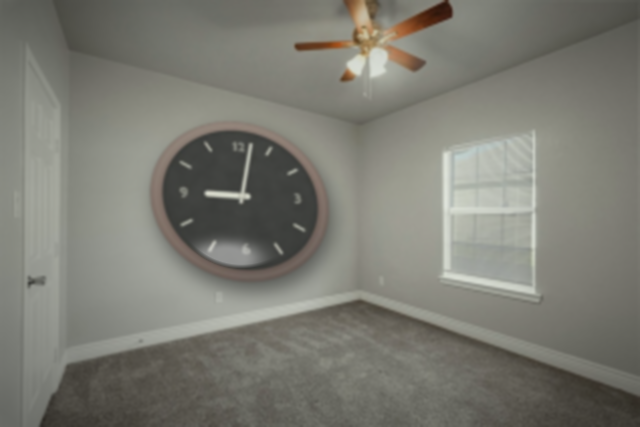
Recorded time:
9,02
